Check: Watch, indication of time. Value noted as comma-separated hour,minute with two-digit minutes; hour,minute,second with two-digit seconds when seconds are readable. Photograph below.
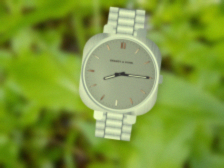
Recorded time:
8,15
